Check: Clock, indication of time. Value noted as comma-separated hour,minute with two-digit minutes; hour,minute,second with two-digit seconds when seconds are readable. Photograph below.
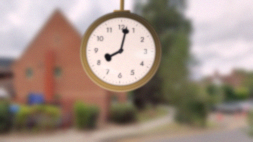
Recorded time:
8,02
